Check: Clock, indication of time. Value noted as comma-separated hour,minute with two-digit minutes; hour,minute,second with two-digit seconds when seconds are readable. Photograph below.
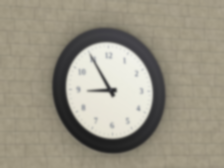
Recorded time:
8,55
